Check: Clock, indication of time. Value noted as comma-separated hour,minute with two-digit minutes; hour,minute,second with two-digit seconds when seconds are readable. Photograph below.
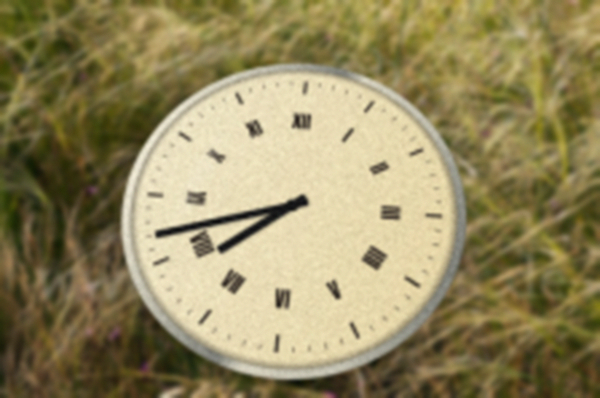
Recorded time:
7,42
